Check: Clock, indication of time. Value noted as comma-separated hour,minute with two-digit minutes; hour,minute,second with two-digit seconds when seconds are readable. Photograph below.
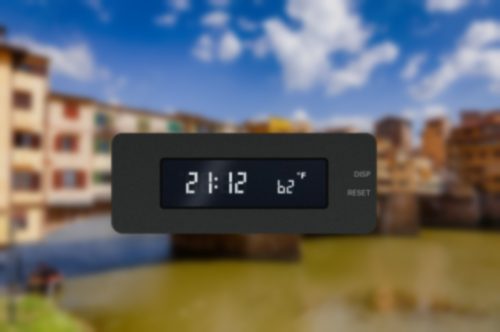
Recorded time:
21,12
